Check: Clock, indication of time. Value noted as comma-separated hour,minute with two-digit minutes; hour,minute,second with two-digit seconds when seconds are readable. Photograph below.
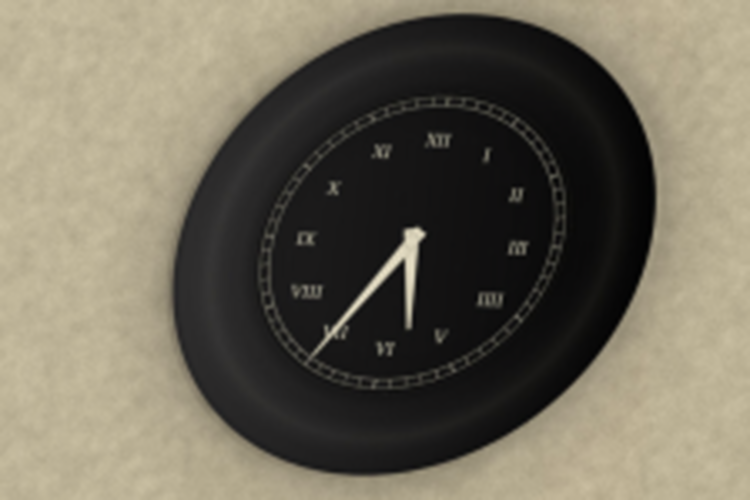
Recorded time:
5,35
